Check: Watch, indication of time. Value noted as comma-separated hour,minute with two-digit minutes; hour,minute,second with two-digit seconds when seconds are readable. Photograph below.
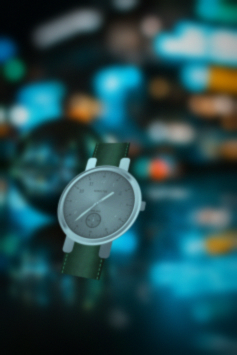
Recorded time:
1,37
